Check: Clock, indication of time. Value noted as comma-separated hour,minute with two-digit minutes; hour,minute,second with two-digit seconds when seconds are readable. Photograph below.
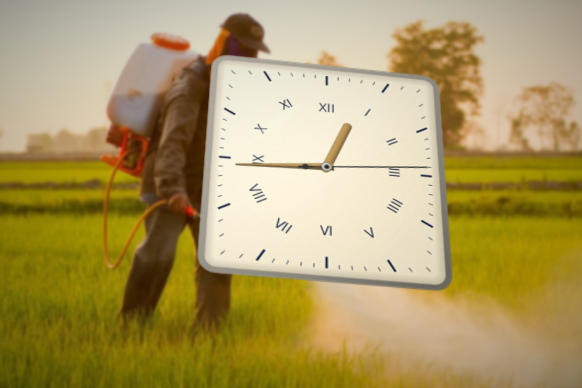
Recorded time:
12,44,14
